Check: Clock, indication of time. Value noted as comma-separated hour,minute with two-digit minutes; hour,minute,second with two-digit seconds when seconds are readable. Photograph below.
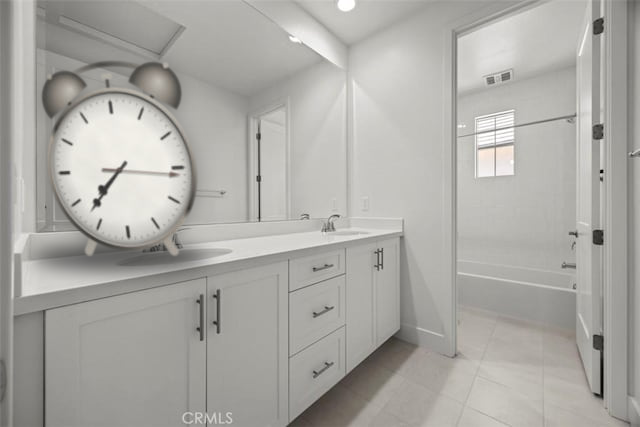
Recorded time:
7,37,16
